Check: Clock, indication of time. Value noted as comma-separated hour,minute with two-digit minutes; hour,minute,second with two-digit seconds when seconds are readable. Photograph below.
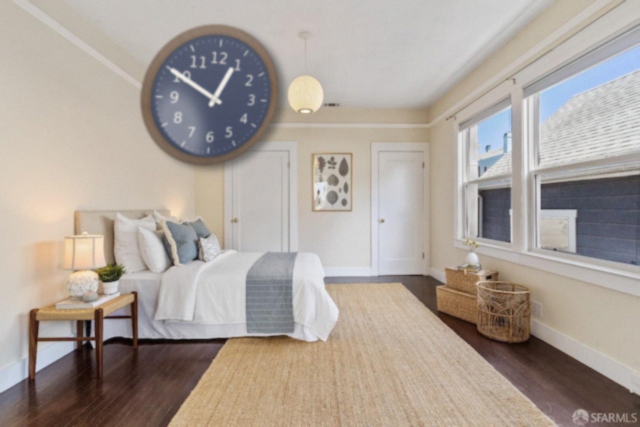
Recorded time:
12,50
